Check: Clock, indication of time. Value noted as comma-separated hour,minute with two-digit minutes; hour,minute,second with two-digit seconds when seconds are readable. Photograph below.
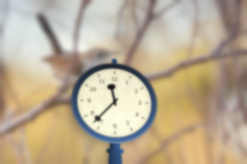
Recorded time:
11,37
